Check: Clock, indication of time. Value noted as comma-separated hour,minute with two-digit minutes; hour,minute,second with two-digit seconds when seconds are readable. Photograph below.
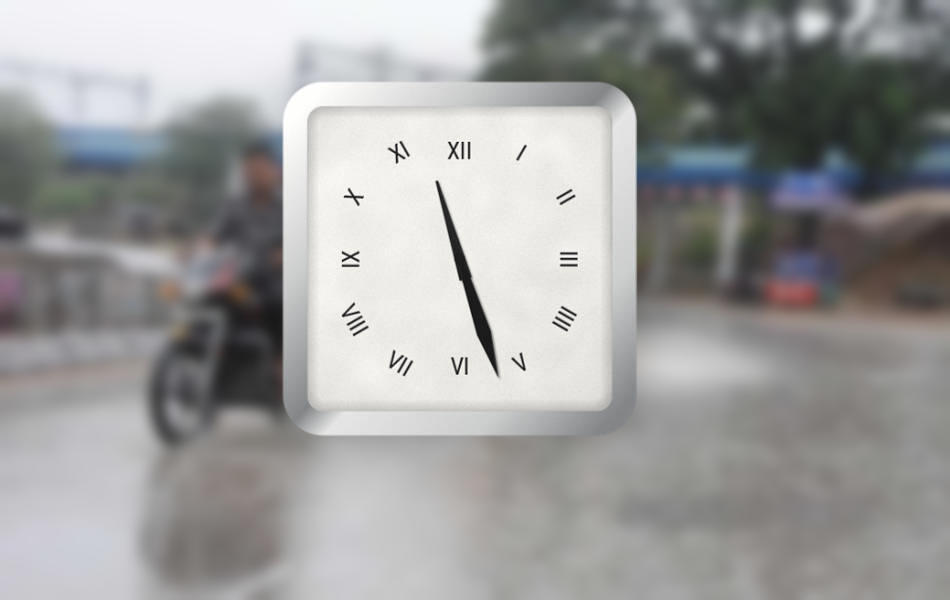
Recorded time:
11,27
